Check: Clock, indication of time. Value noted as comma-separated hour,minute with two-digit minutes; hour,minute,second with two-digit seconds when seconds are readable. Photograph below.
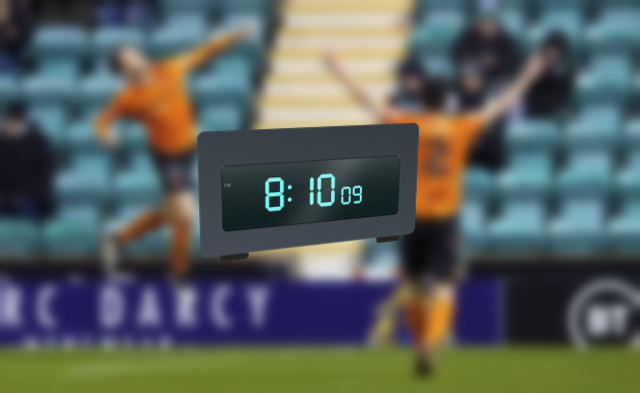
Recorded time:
8,10,09
